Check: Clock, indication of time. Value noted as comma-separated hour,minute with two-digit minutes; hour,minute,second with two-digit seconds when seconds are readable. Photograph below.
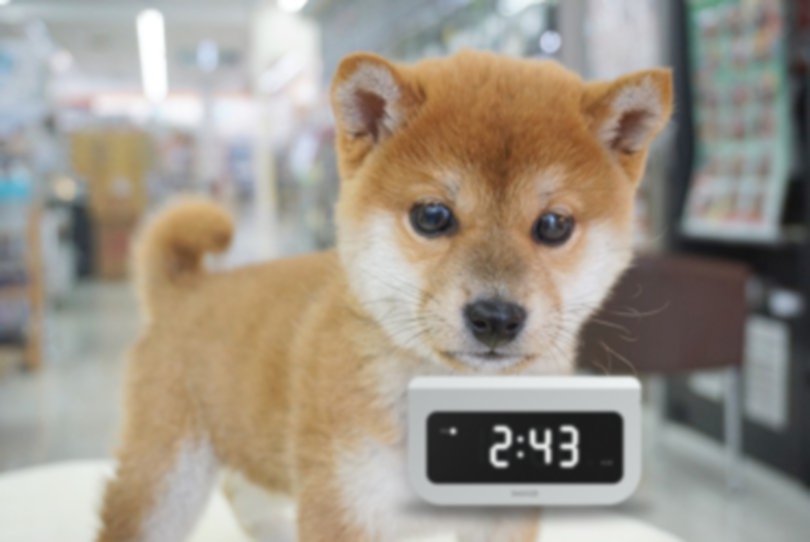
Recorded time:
2,43
